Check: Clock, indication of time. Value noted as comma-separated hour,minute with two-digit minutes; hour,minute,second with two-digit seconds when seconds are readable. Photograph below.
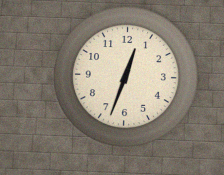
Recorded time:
12,33
